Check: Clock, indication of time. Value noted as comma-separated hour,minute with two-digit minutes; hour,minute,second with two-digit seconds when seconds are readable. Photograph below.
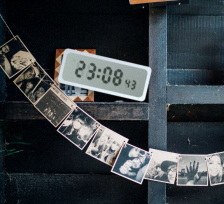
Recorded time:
23,08,43
